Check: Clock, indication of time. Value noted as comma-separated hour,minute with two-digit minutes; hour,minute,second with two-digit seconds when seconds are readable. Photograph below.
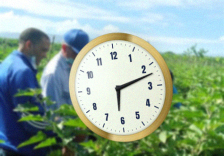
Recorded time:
6,12
